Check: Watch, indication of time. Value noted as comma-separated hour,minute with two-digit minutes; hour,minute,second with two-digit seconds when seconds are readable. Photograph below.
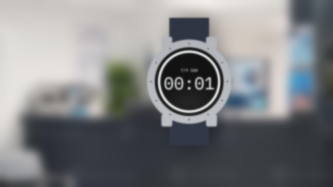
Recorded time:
0,01
